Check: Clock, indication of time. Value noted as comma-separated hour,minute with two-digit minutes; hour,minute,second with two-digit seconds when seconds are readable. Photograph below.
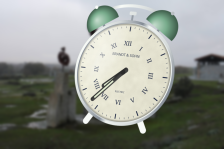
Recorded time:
7,37
